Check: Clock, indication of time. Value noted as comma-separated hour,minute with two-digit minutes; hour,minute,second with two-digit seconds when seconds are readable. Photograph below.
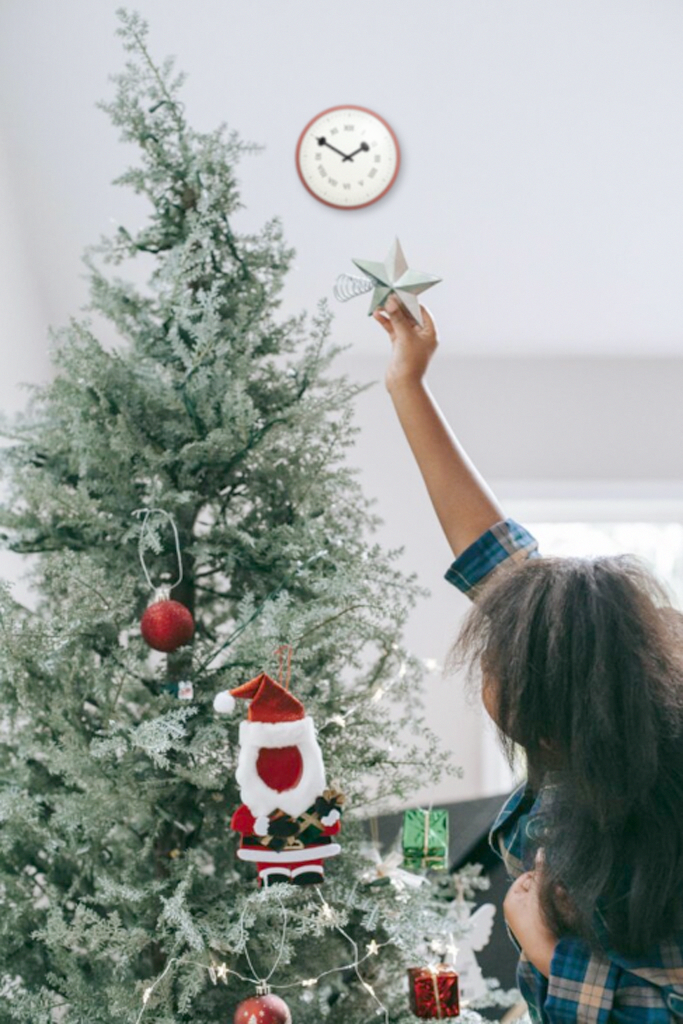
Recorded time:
1,50
